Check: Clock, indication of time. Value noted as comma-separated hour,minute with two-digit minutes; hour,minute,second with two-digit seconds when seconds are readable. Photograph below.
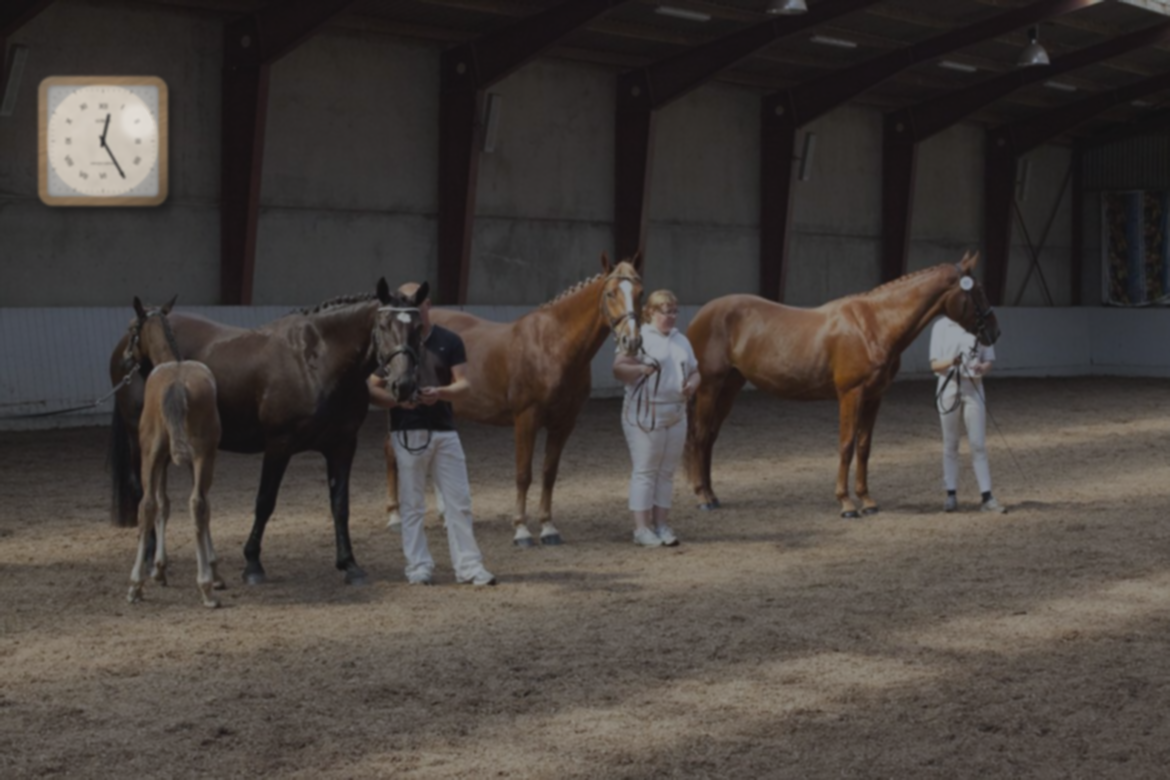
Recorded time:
12,25
